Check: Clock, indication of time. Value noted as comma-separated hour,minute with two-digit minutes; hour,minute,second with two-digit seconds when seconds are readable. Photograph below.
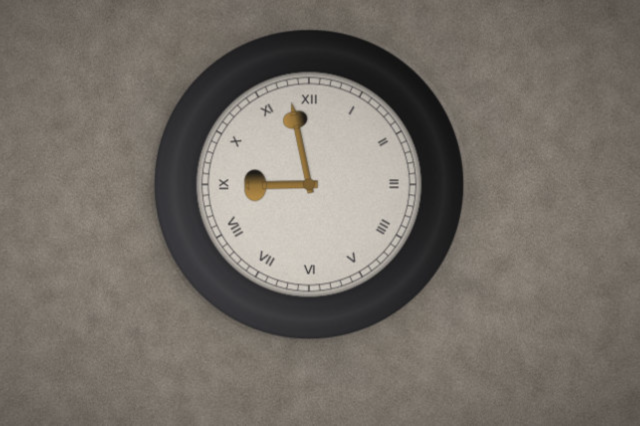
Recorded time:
8,58
